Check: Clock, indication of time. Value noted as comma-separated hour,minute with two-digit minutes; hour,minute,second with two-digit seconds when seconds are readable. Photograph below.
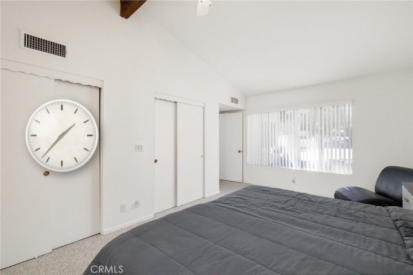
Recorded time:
1,37
